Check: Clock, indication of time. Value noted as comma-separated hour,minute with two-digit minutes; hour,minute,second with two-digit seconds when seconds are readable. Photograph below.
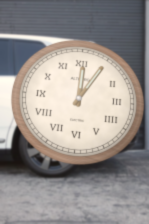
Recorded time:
12,05
